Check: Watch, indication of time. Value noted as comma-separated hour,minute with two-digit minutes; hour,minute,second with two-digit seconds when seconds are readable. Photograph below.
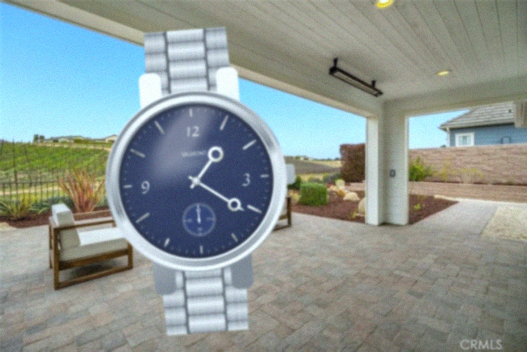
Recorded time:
1,21
